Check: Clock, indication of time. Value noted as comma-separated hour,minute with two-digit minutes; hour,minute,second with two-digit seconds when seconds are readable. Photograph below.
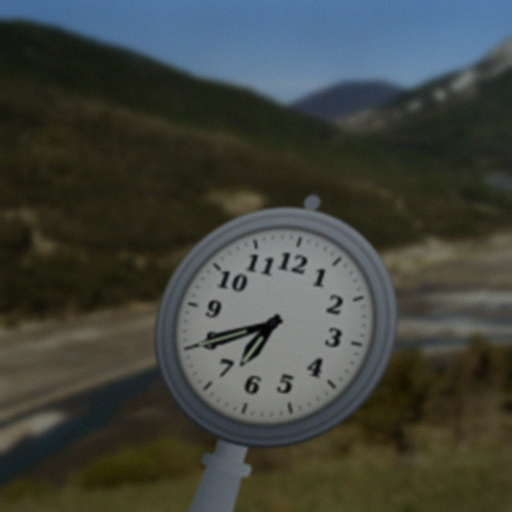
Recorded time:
6,40
